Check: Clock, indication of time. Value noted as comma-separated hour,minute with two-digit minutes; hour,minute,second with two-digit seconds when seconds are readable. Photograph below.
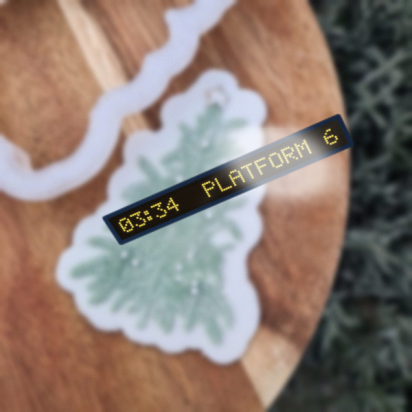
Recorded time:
3,34
